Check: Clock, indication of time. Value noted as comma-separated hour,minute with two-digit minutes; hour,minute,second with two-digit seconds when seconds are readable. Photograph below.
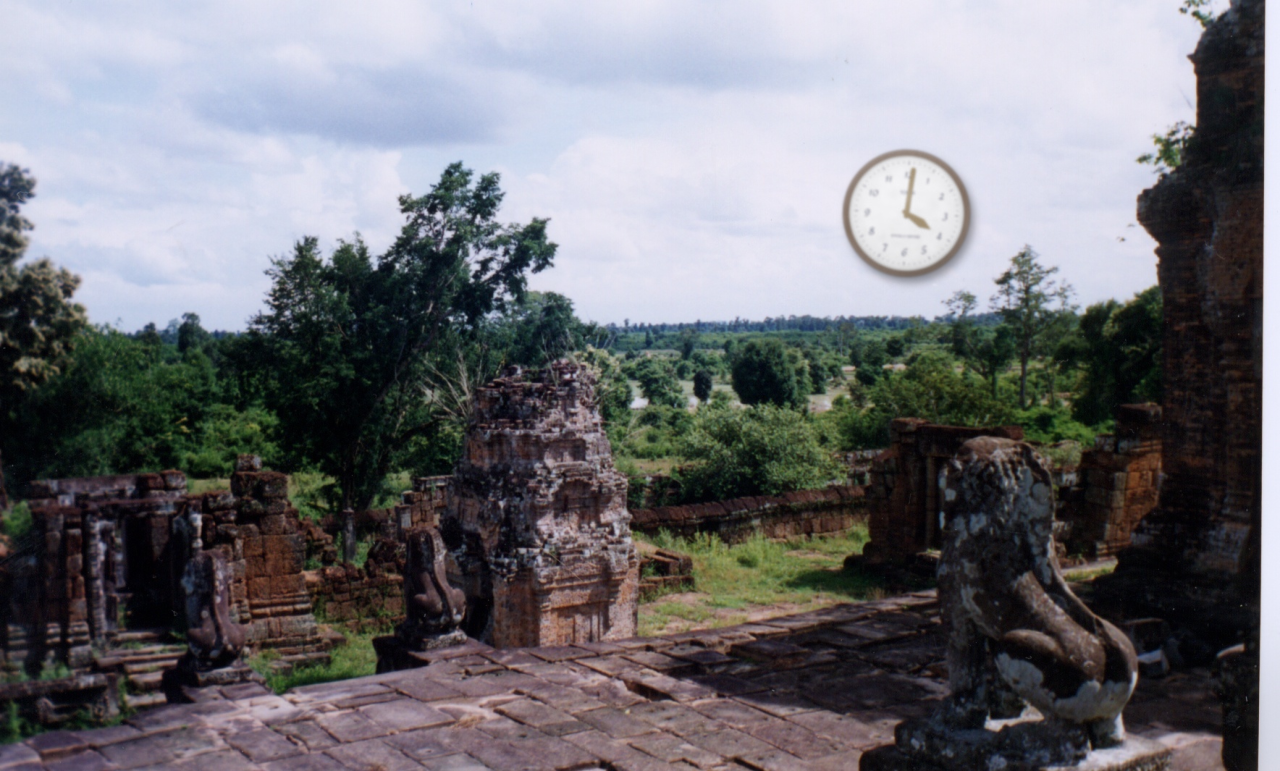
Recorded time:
4,01
